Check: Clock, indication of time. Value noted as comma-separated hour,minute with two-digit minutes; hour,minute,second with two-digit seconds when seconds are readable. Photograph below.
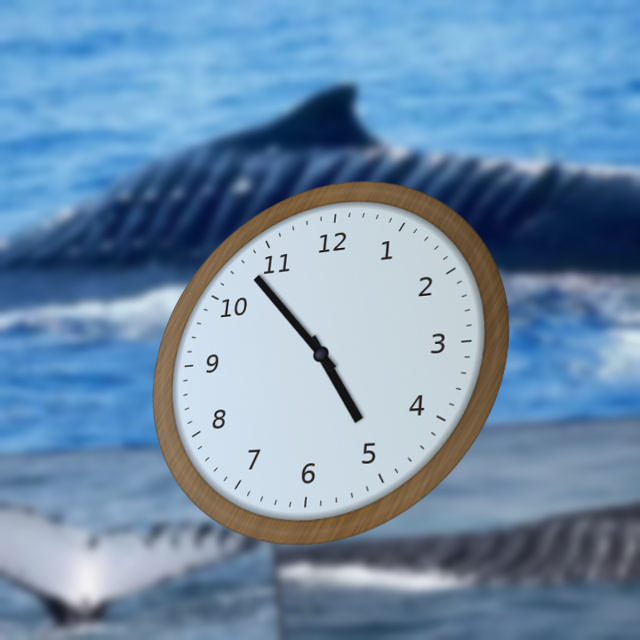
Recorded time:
4,53
